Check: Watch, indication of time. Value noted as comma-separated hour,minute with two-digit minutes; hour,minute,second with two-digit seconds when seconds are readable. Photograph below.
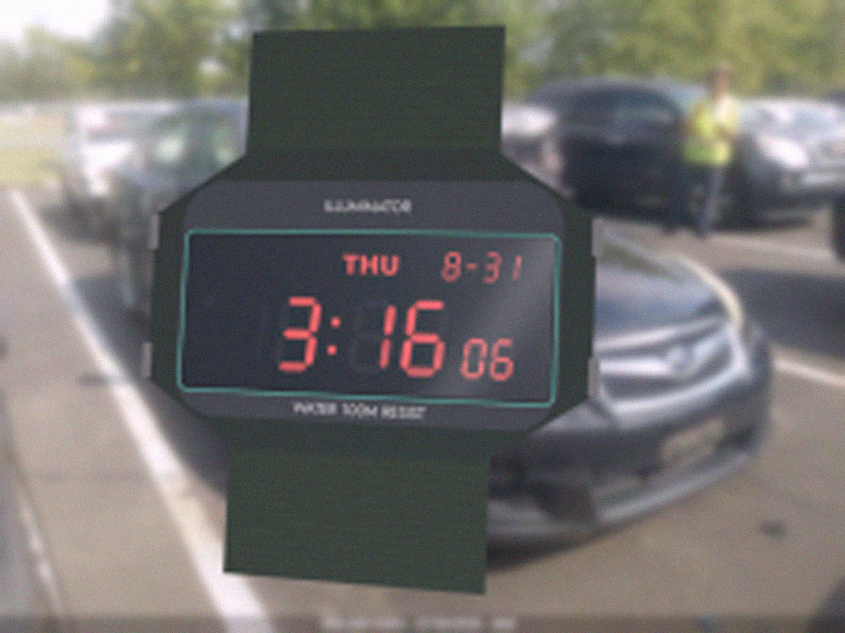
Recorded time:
3,16,06
